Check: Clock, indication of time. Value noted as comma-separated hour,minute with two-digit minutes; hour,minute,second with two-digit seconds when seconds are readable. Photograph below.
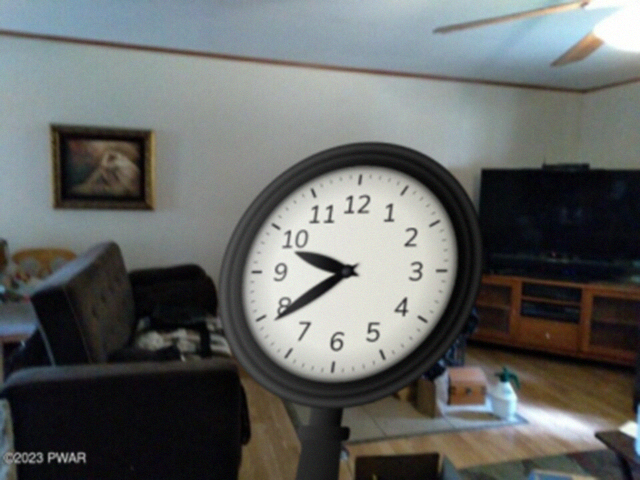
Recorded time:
9,39
